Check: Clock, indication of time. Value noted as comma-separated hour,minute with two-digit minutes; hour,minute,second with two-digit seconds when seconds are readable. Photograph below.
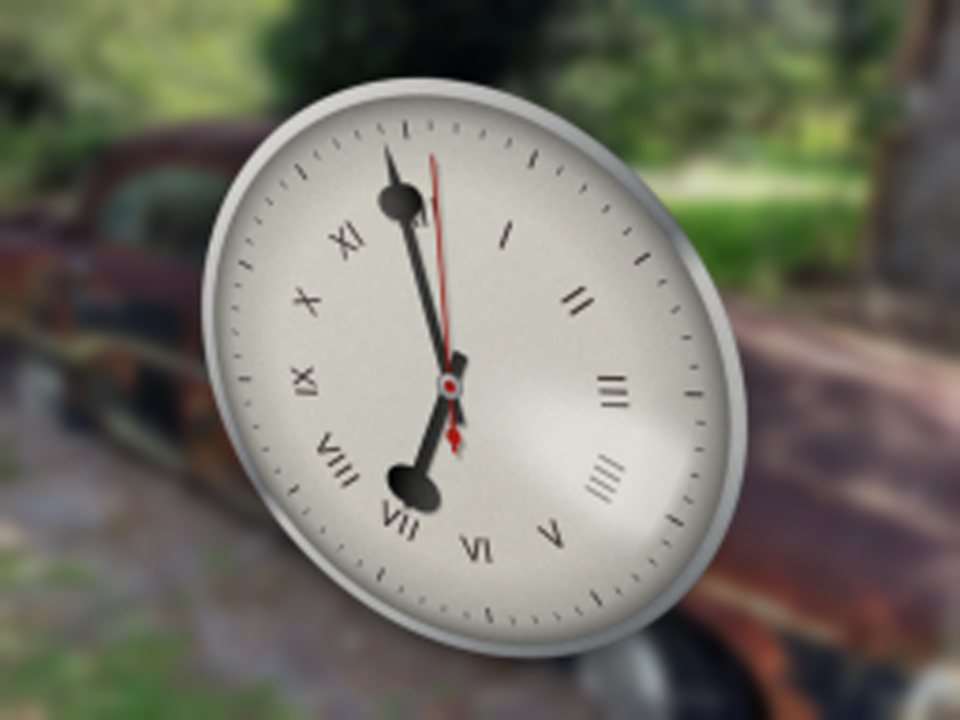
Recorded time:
6,59,01
